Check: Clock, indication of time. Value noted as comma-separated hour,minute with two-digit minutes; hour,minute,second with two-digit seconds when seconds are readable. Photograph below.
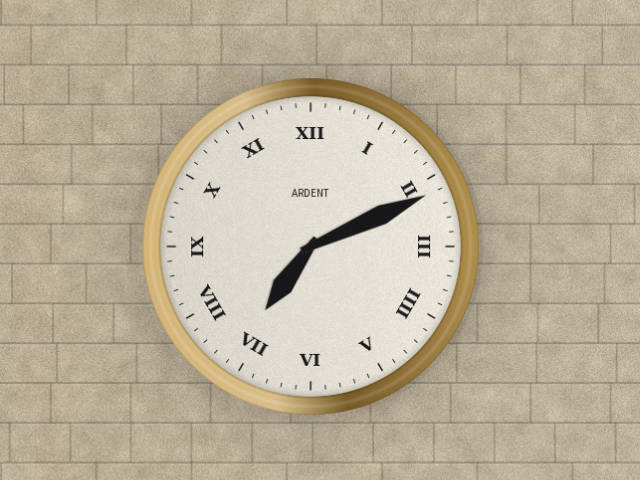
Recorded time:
7,11
